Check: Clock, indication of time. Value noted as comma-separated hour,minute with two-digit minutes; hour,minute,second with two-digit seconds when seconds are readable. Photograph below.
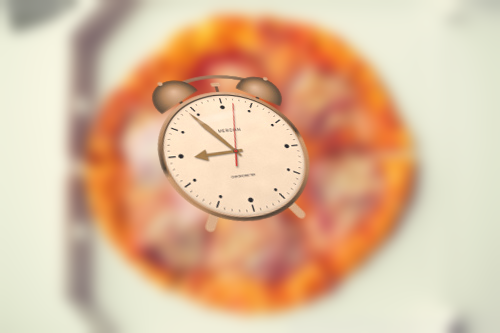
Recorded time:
8,54,02
